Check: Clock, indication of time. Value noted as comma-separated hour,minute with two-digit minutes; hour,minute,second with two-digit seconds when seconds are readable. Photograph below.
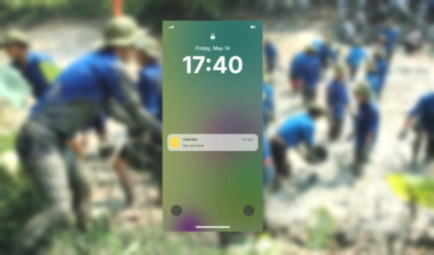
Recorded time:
17,40
